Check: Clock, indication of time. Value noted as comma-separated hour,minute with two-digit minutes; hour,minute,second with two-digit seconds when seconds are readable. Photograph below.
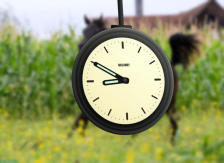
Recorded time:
8,50
